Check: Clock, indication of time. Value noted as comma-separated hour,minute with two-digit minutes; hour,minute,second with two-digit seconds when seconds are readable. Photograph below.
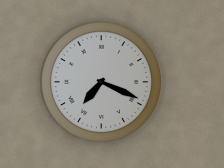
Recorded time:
7,19
